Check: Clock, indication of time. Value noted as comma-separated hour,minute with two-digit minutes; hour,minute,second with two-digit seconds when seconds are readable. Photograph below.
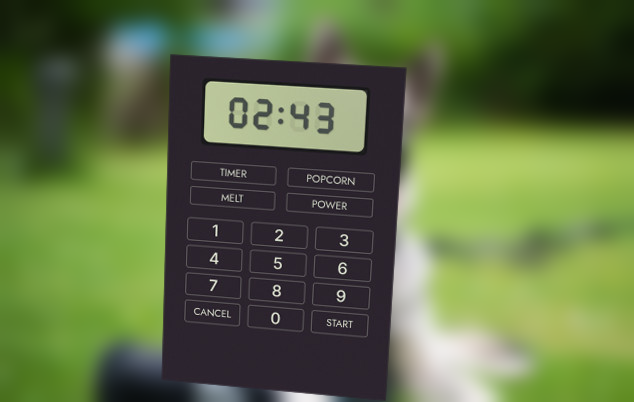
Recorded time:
2,43
